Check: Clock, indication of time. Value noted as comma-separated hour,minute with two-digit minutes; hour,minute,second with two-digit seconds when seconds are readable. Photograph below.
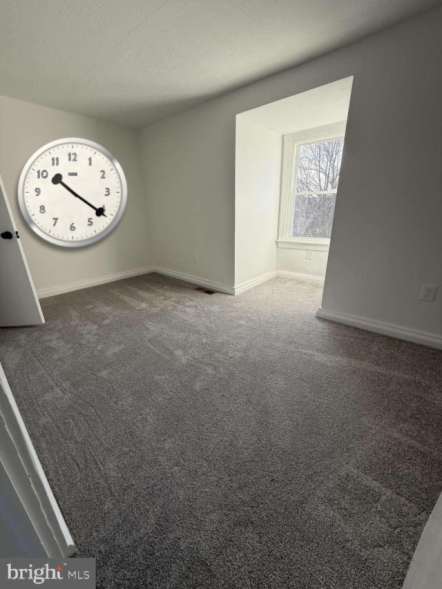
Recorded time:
10,21
